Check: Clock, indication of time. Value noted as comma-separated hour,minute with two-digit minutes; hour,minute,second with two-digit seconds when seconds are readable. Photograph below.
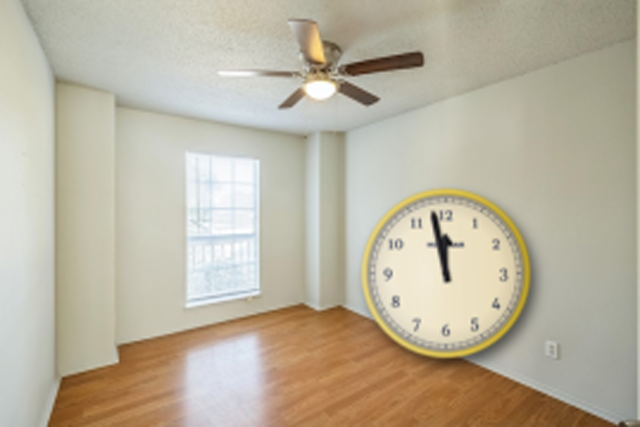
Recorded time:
11,58
